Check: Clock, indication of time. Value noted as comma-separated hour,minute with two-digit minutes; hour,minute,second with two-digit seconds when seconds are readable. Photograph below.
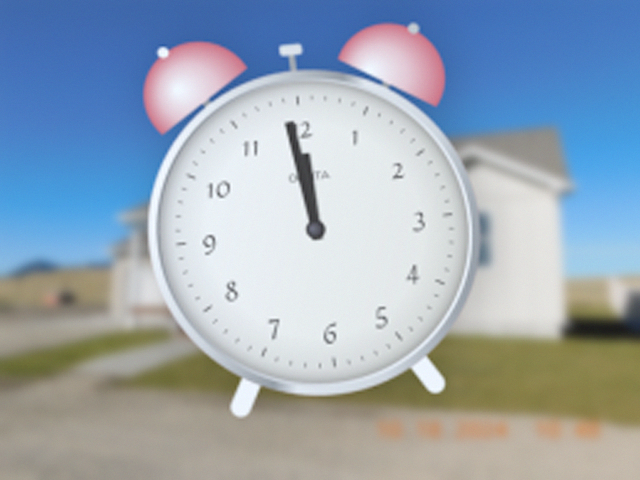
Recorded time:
11,59
